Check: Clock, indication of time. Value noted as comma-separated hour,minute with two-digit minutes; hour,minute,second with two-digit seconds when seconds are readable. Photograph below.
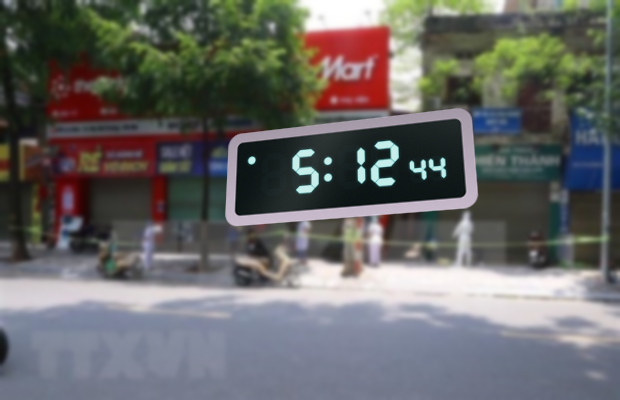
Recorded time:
5,12,44
